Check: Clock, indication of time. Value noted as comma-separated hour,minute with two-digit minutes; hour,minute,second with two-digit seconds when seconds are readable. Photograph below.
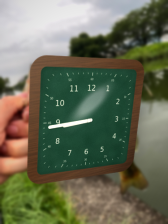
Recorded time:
8,44
